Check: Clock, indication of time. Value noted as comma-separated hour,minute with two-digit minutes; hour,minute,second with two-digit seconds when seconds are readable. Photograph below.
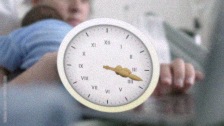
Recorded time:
3,18
